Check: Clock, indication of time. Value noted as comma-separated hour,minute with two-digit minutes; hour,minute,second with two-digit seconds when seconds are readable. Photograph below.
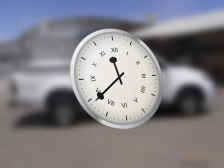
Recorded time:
11,39
